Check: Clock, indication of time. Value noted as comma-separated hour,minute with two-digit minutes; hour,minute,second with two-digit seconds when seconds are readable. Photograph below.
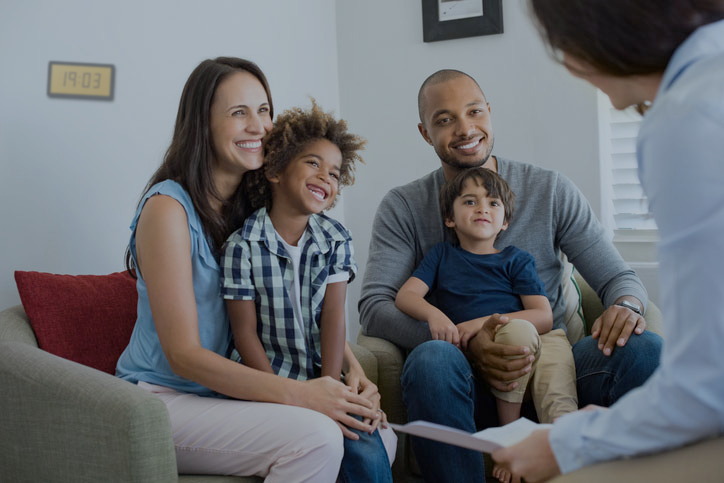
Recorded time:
19,03
